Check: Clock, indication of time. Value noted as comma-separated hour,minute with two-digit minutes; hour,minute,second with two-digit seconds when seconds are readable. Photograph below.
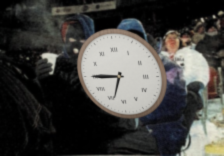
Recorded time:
6,45
